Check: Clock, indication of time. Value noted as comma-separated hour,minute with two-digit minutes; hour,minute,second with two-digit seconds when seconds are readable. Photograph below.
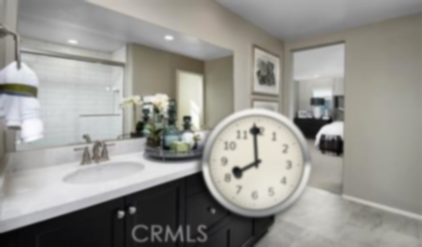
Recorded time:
7,59
